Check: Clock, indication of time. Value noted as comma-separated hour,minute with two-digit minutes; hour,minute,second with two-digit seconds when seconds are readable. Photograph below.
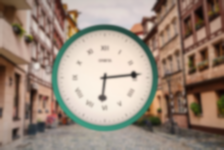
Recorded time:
6,14
